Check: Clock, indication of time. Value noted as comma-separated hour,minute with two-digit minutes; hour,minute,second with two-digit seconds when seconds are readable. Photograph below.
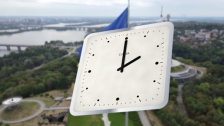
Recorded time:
2,00
